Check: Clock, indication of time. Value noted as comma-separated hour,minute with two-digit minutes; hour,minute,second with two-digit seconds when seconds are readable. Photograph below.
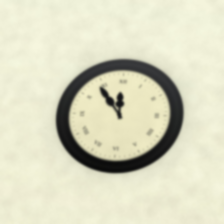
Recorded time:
11,54
